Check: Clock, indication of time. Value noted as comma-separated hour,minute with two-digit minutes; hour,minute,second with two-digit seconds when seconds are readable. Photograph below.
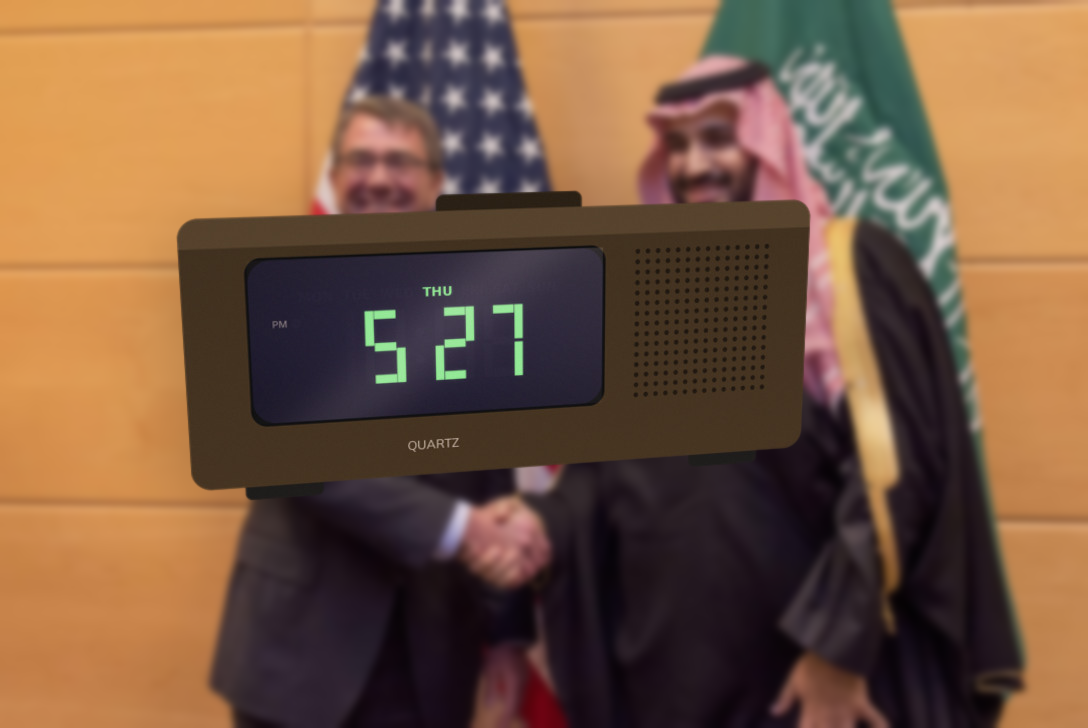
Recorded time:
5,27
